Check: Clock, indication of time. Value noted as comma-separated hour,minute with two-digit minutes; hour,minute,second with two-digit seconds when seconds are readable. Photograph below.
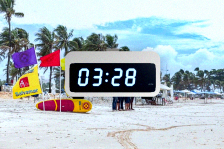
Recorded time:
3,28
